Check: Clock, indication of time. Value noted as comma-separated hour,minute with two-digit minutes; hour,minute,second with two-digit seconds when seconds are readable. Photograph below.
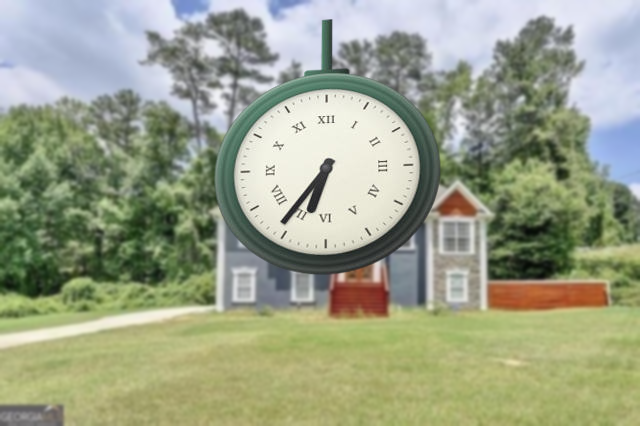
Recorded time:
6,36
